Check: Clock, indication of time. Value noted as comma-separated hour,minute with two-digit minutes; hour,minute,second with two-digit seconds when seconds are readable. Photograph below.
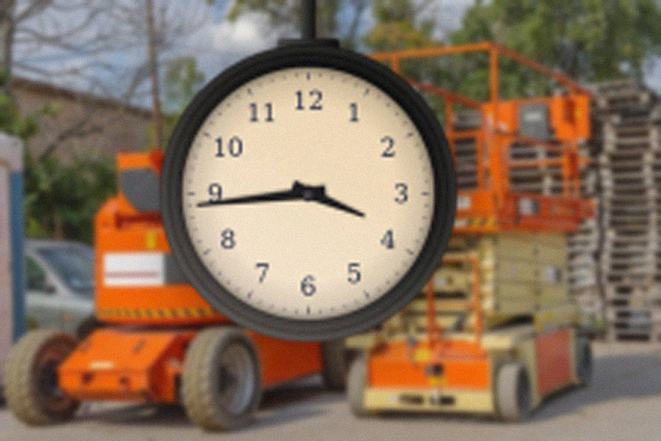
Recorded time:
3,44
